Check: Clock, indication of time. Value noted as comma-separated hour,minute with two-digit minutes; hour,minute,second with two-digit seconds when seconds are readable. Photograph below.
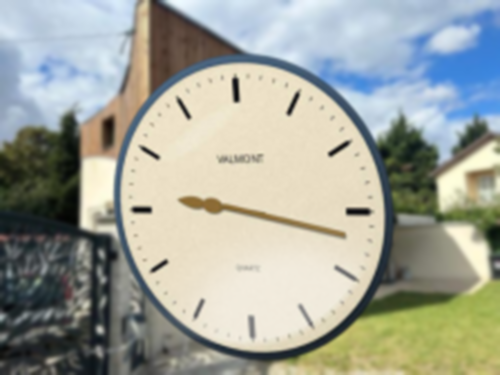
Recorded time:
9,17
